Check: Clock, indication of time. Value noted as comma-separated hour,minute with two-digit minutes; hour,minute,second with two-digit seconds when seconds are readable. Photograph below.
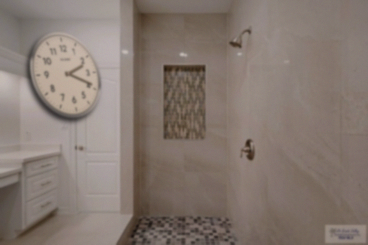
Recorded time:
2,19
